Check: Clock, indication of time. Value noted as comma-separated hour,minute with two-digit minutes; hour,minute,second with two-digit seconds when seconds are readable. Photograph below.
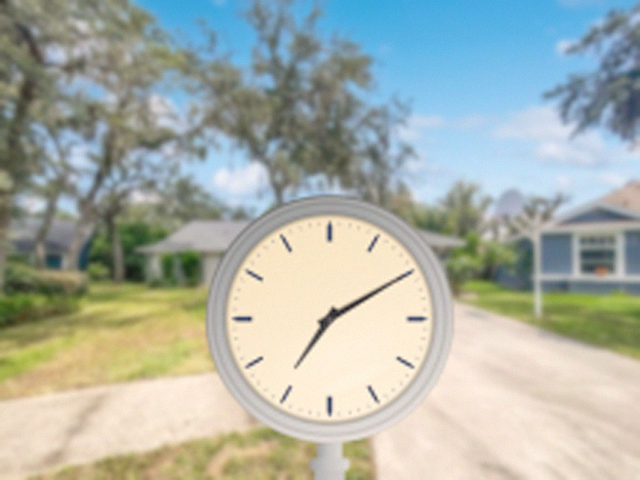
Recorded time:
7,10
